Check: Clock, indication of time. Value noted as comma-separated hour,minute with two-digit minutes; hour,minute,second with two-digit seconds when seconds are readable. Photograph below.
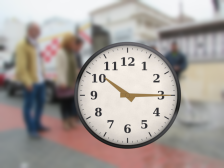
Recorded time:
10,15
